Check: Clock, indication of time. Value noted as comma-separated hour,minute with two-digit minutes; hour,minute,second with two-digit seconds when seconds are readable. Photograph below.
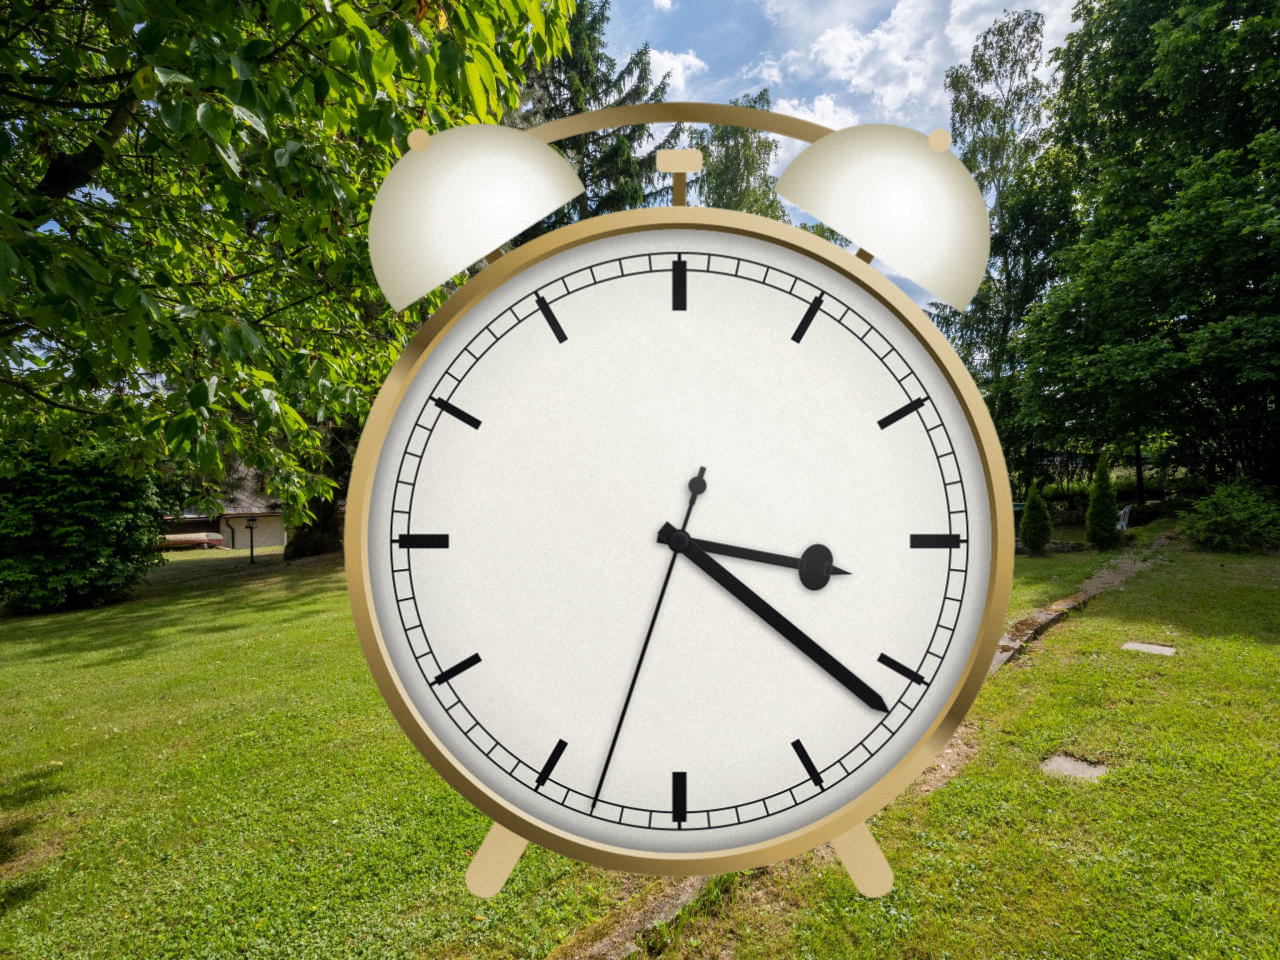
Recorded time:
3,21,33
